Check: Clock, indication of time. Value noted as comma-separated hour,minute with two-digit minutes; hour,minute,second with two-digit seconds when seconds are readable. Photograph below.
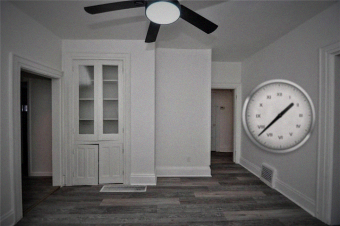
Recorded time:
1,38
